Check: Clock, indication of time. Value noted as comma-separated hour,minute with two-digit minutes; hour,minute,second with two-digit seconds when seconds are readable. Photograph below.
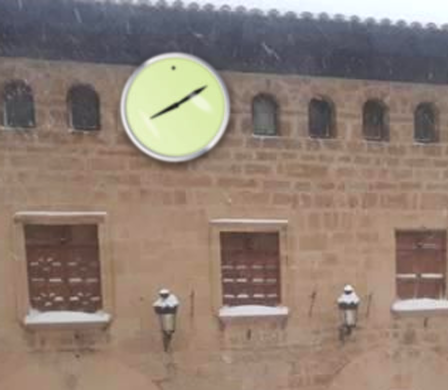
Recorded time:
8,10
